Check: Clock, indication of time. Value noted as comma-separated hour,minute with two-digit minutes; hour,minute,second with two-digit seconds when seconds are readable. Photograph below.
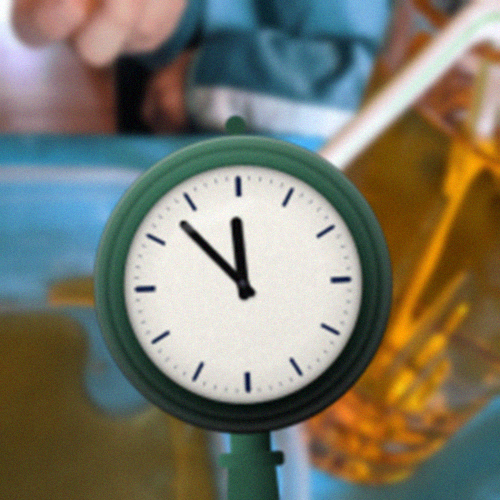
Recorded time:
11,53
